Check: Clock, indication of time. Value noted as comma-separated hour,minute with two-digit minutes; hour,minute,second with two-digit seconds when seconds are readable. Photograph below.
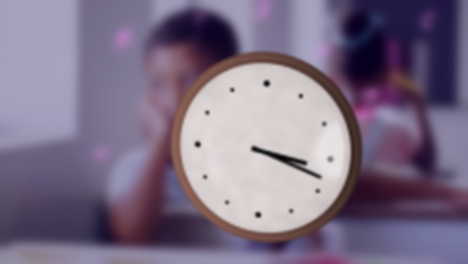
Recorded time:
3,18
